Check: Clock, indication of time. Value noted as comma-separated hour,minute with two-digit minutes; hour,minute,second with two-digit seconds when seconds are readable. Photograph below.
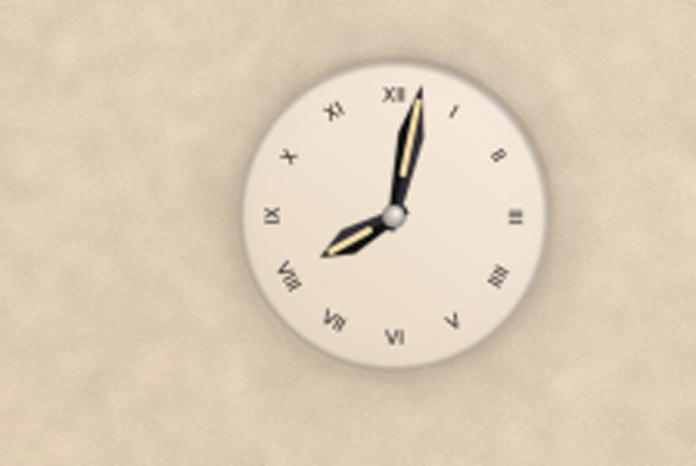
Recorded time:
8,02
